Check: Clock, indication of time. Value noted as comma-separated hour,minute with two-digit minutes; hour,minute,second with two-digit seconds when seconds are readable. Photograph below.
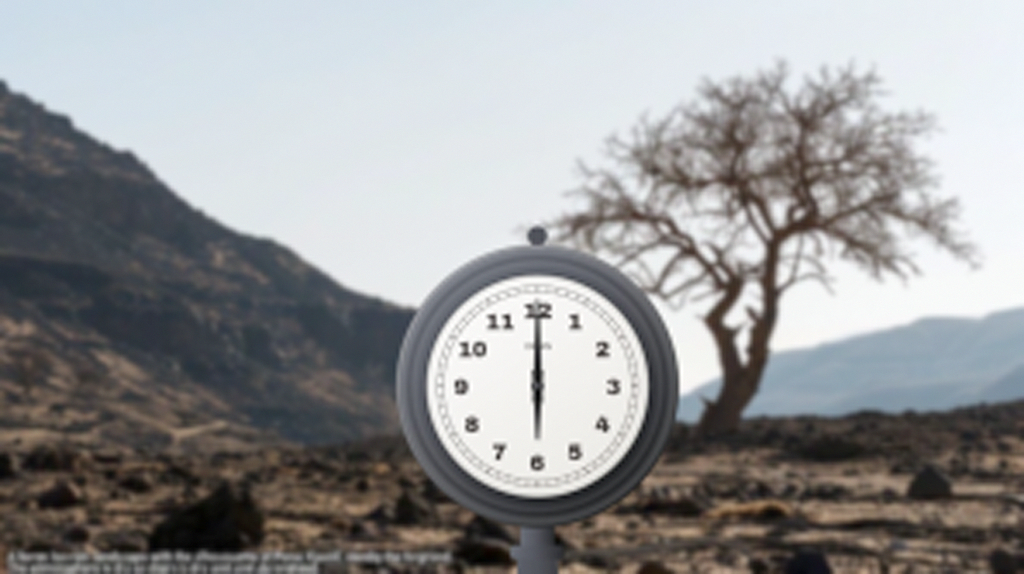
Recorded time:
6,00
